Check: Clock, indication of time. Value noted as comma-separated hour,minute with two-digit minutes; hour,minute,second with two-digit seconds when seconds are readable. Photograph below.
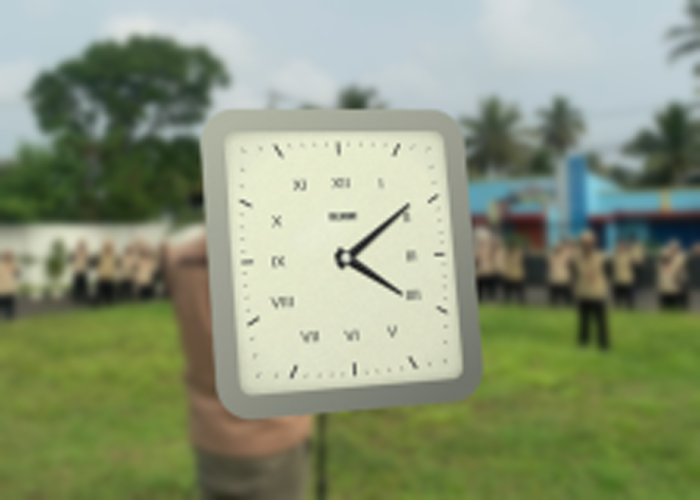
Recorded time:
4,09
